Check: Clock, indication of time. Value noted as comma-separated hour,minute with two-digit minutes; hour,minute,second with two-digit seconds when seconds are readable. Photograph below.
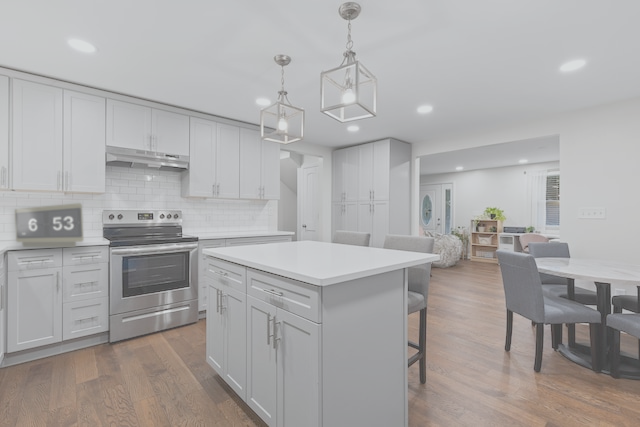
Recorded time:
6,53
